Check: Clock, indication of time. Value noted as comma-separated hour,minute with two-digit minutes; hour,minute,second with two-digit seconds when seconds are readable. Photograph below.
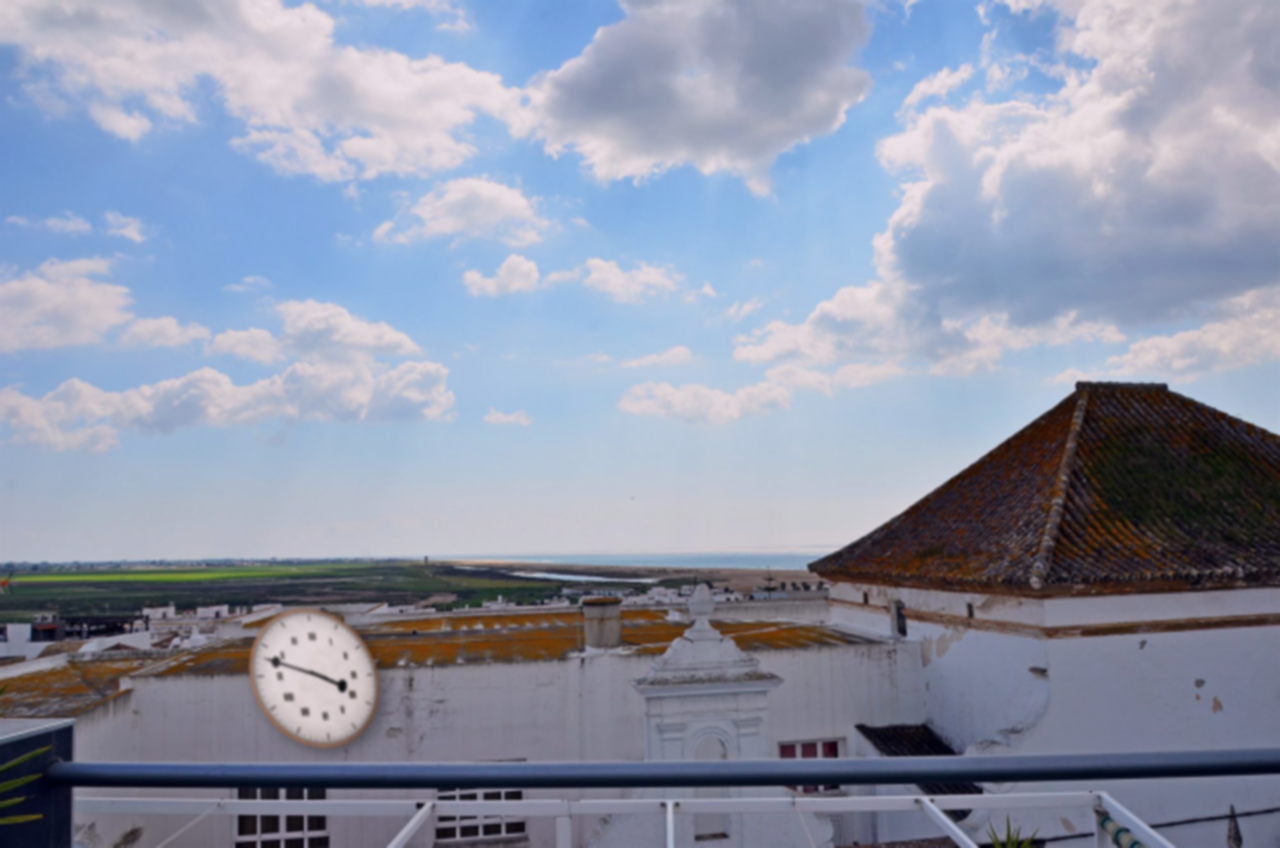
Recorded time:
3,48
